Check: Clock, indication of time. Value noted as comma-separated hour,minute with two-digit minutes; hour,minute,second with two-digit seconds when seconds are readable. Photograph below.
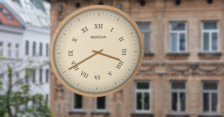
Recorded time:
3,40
